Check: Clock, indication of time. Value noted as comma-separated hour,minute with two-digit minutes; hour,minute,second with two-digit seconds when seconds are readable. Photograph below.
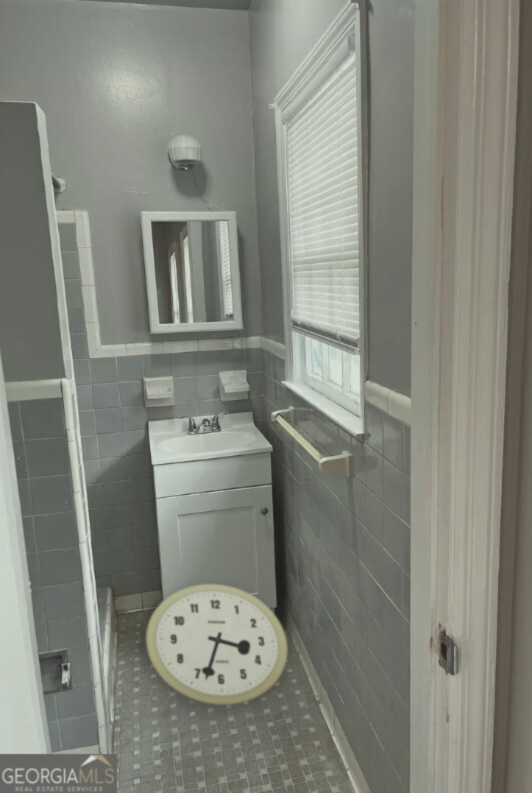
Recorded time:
3,33
